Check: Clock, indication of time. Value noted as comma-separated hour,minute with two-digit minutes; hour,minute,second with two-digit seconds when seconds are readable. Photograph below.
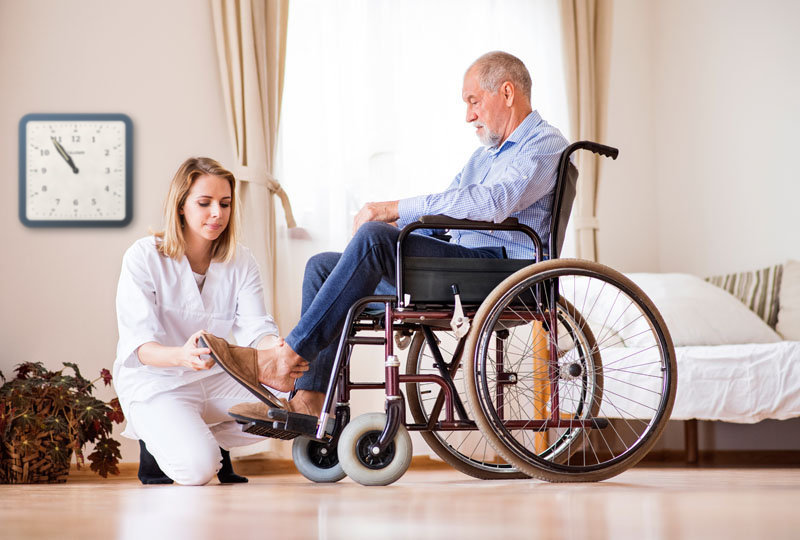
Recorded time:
10,54
